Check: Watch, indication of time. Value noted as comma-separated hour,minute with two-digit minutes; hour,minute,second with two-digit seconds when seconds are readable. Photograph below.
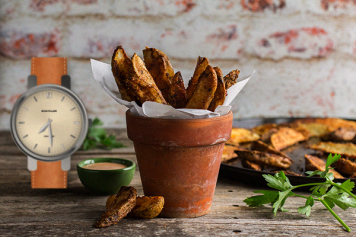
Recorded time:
7,29
